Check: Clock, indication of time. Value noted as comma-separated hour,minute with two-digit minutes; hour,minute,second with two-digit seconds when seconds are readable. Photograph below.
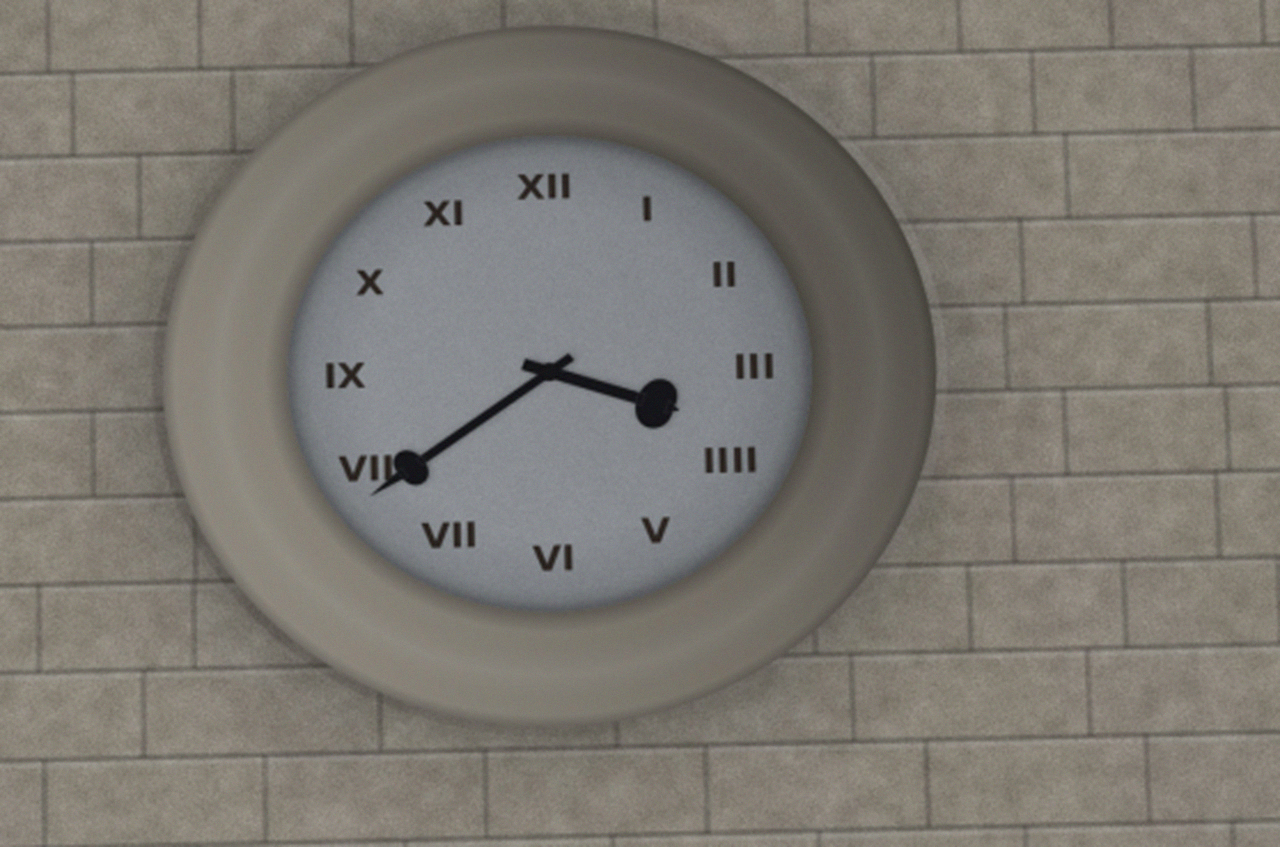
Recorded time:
3,39
